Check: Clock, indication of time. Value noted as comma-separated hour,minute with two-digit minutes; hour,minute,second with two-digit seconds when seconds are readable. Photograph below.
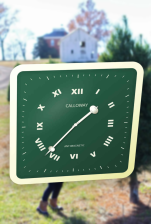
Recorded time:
1,37
